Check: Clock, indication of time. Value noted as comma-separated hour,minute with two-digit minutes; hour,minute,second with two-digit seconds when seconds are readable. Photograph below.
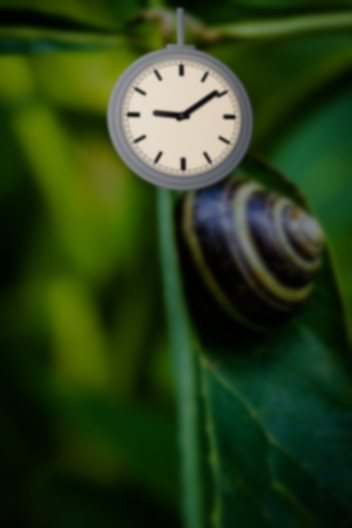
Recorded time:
9,09
